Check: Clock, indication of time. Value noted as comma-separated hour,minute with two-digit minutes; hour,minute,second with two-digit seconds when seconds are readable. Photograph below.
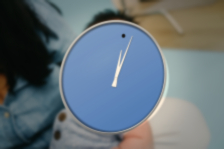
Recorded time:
12,02
